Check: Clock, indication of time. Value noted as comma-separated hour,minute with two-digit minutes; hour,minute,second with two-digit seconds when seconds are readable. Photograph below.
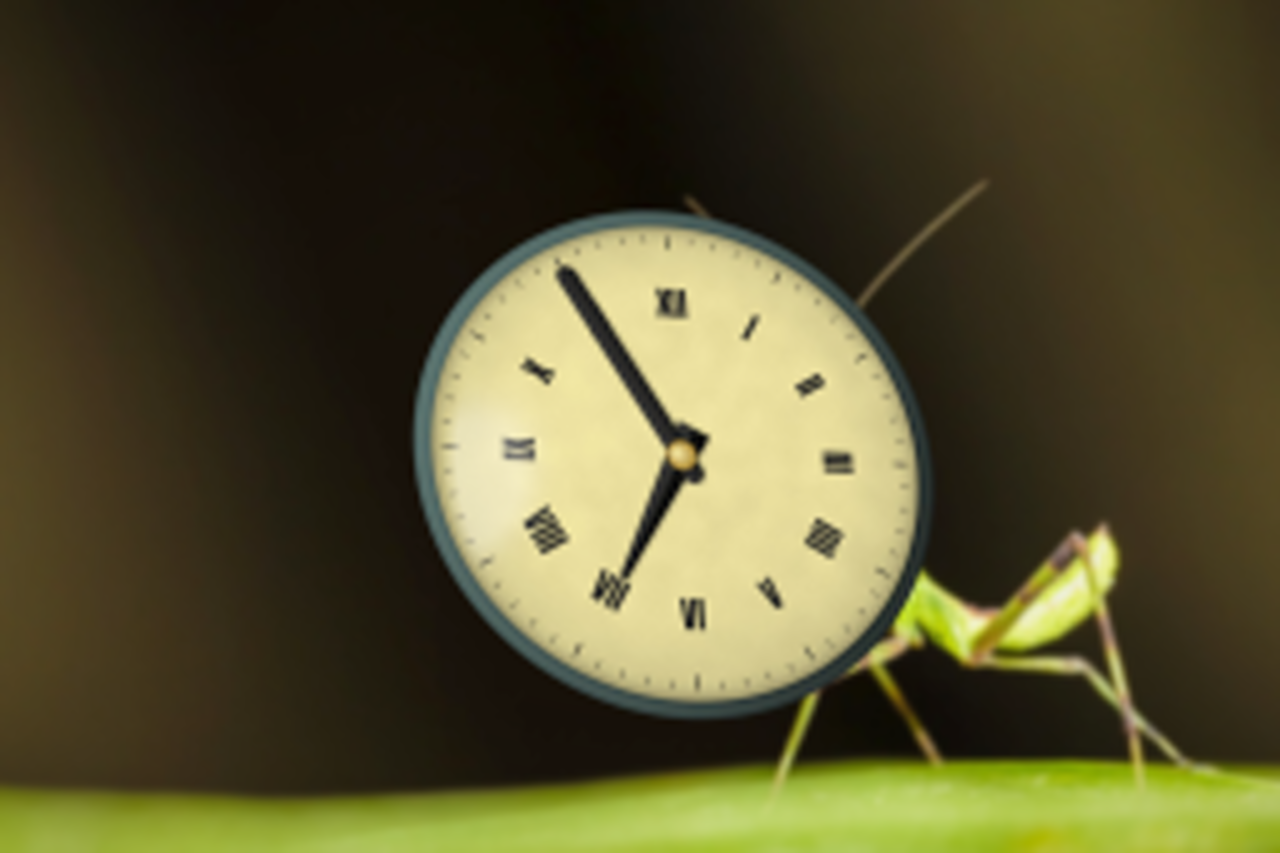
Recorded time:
6,55
